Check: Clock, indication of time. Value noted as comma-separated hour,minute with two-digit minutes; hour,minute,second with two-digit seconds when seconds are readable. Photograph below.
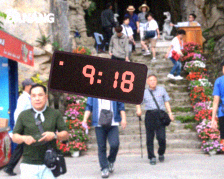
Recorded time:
9,18
